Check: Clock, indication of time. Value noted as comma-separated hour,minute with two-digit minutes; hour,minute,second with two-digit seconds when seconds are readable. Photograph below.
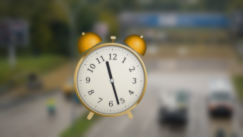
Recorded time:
11,27
